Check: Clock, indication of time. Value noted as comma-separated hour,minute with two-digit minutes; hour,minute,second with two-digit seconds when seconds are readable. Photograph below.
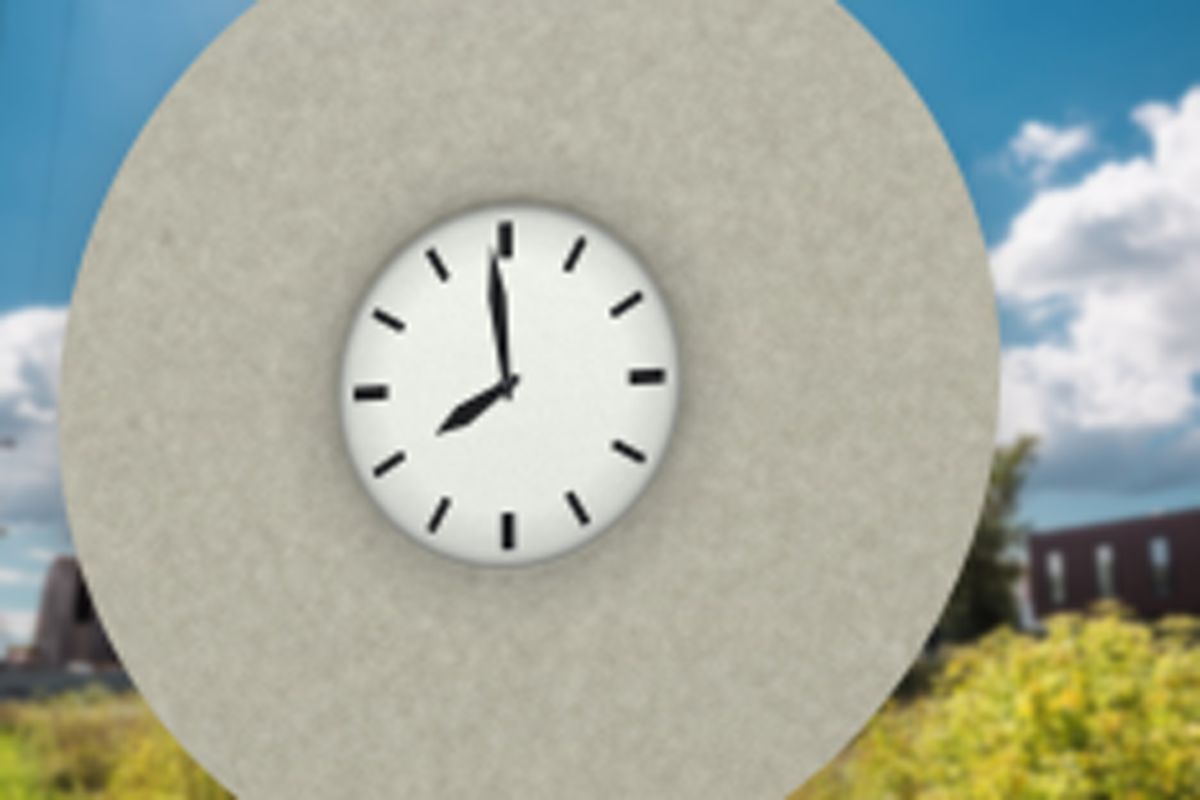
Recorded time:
7,59
